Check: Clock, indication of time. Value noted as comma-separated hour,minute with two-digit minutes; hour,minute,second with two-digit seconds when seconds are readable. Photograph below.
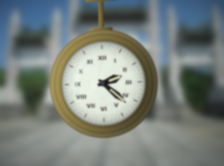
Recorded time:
2,22
